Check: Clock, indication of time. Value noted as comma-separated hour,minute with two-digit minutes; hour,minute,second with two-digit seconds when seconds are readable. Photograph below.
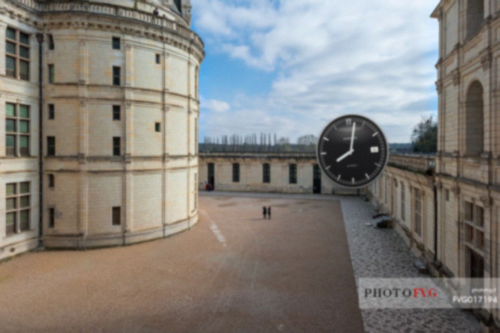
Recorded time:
8,02
